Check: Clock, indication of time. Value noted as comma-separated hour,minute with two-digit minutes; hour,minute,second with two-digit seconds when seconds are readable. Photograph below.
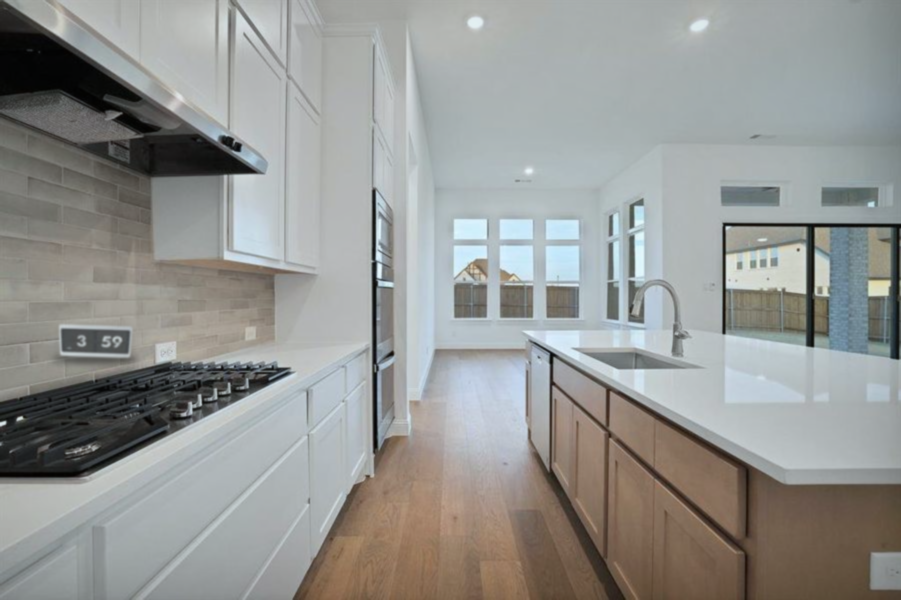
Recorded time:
3,59
